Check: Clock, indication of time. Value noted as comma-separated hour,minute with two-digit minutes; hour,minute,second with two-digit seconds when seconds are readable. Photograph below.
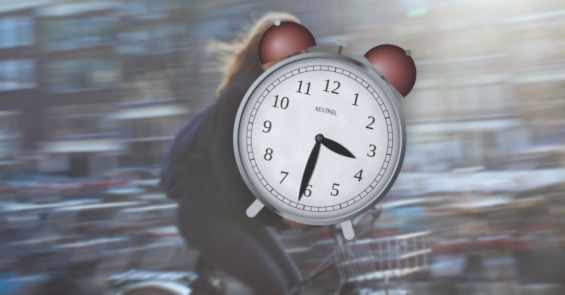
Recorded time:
3,31
